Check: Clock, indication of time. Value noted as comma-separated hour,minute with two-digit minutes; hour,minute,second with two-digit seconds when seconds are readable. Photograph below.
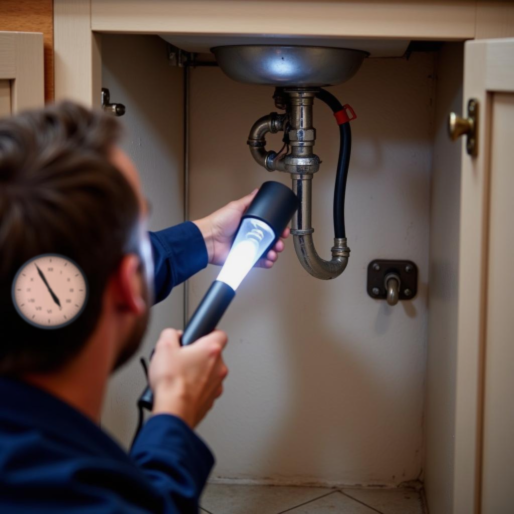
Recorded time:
4,55
